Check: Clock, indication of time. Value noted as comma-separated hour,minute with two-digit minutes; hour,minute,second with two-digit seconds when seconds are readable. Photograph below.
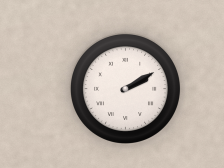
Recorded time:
2,10
